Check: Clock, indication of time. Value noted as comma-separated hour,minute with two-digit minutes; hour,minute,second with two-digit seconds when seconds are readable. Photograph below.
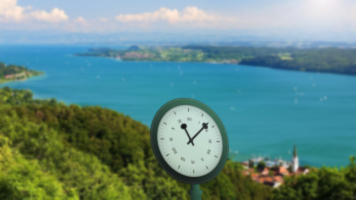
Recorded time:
11,08
